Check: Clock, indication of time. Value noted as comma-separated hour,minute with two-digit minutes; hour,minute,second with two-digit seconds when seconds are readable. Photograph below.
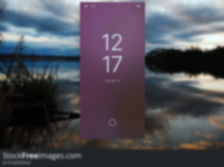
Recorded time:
12,17
